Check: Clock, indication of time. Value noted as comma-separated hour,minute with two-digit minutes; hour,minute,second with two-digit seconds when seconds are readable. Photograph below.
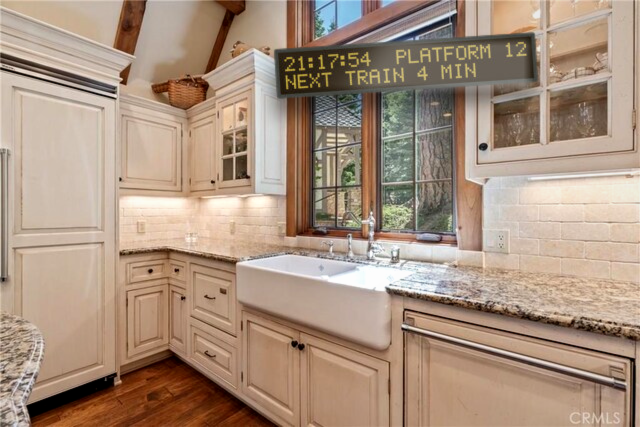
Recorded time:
21,17,54
